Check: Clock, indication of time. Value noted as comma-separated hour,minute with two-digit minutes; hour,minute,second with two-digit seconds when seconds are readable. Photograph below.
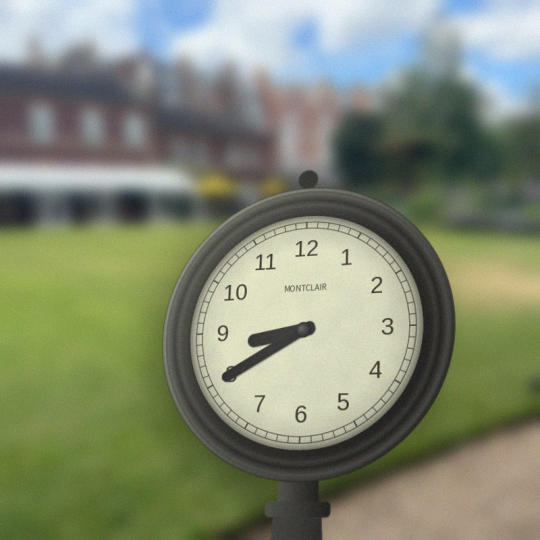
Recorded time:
8,40
